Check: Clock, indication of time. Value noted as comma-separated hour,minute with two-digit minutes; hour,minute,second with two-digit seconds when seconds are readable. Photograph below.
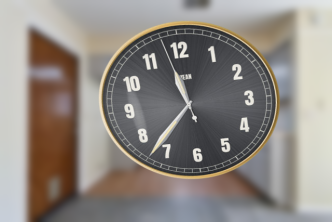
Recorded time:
11,36,58
